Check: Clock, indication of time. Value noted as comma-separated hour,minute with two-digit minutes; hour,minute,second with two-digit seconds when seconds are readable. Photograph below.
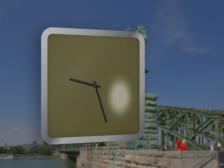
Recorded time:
9,27
